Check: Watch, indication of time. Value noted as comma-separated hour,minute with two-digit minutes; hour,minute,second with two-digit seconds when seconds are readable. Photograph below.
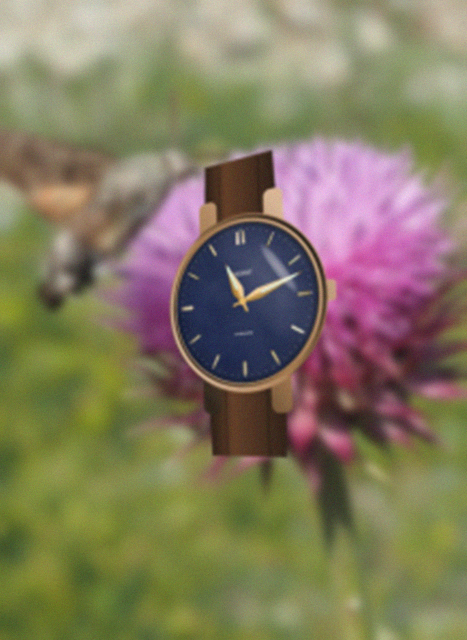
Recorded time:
11,12
